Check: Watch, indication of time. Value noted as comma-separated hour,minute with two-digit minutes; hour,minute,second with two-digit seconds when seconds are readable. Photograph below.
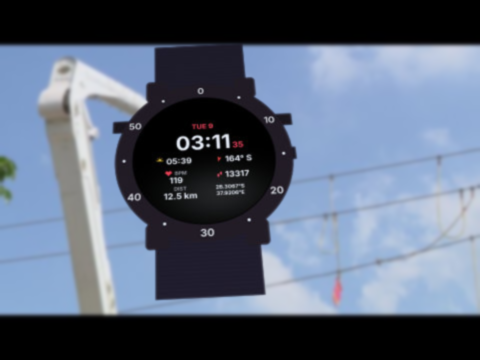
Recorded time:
3,11
